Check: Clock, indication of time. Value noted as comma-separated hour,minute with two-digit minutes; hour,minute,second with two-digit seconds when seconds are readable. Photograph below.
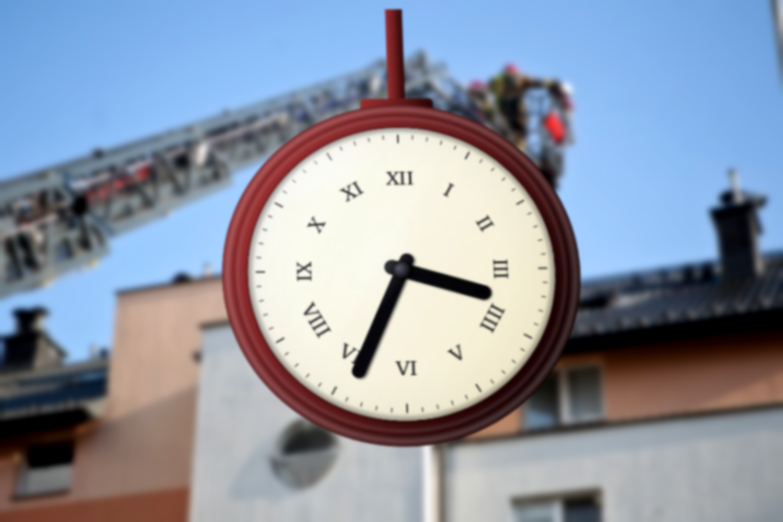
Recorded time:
3,34
